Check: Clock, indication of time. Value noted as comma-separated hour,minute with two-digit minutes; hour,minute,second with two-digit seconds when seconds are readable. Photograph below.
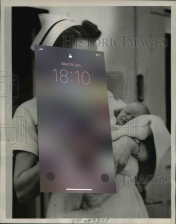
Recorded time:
18,10
